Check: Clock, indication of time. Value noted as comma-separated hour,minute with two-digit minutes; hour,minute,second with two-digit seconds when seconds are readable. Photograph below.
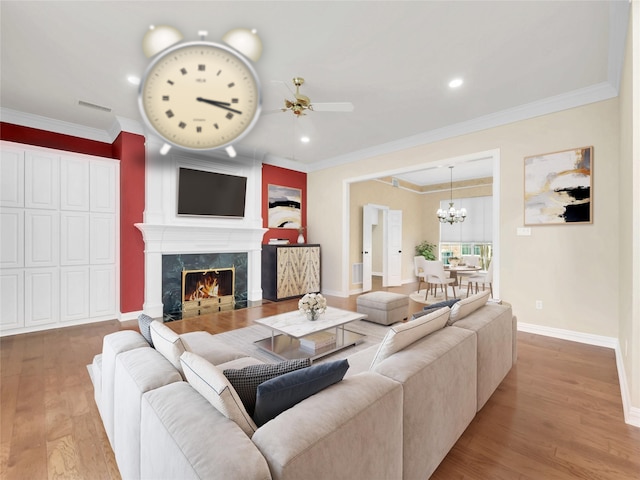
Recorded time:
3,18
